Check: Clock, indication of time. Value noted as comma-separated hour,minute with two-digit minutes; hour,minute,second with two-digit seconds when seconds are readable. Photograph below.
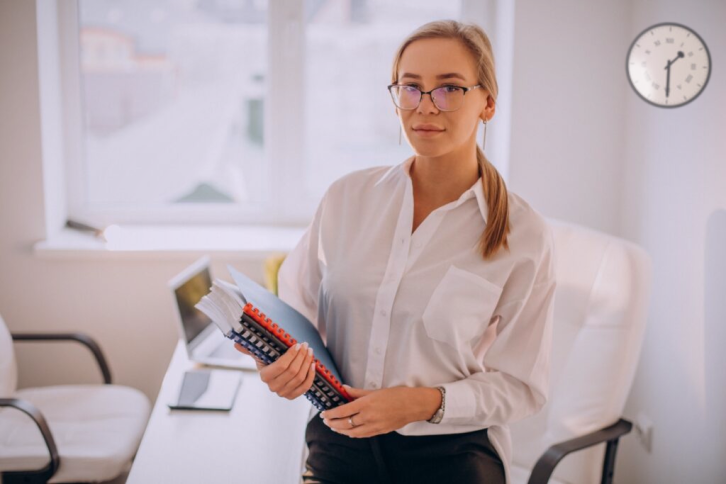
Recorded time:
1,30
